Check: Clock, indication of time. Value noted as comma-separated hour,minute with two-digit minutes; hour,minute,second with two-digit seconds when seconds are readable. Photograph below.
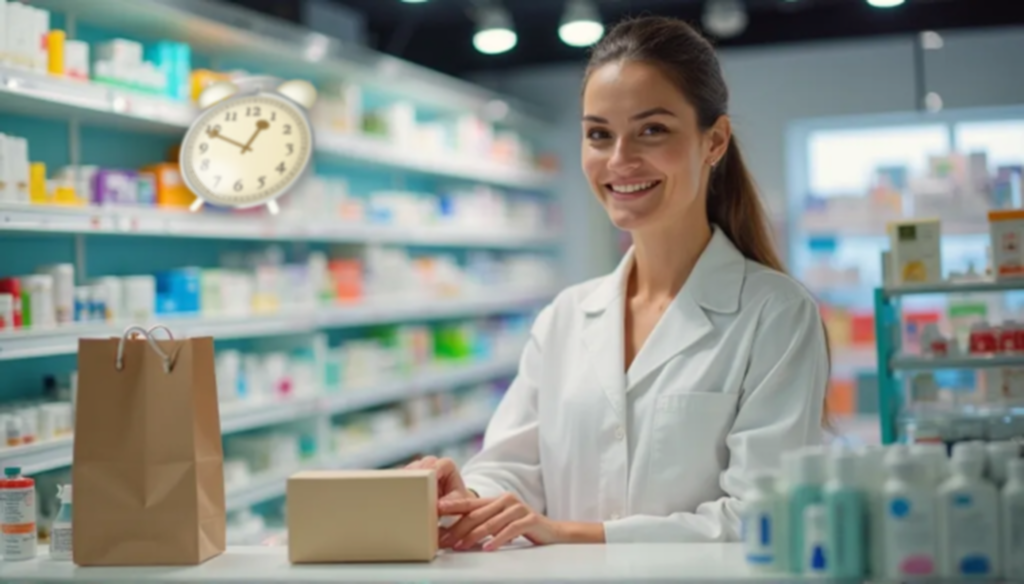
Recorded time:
12,49
